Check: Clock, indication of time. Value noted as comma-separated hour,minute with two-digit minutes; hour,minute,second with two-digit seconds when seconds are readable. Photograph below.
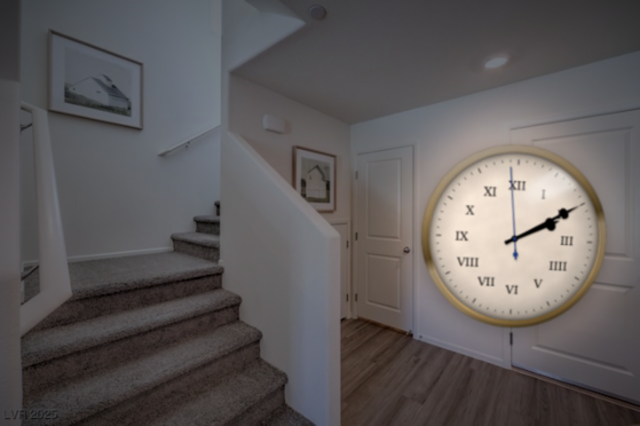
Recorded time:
2,09,59
